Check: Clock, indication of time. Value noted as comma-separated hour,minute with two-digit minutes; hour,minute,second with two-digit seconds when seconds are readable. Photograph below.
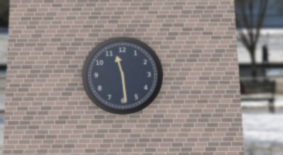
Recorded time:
11,29
